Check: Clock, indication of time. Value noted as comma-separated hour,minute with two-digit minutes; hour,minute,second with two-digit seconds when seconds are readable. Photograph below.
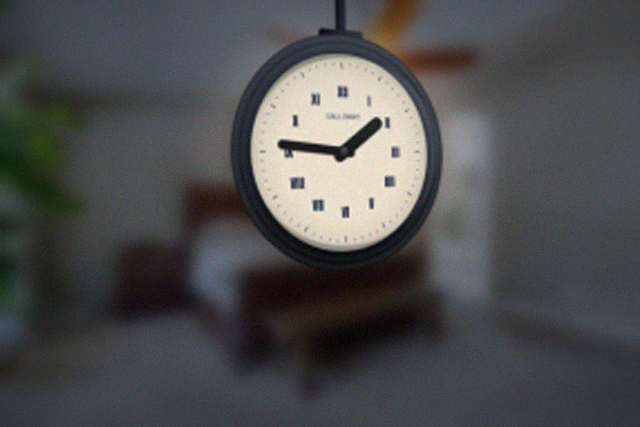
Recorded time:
1,46
